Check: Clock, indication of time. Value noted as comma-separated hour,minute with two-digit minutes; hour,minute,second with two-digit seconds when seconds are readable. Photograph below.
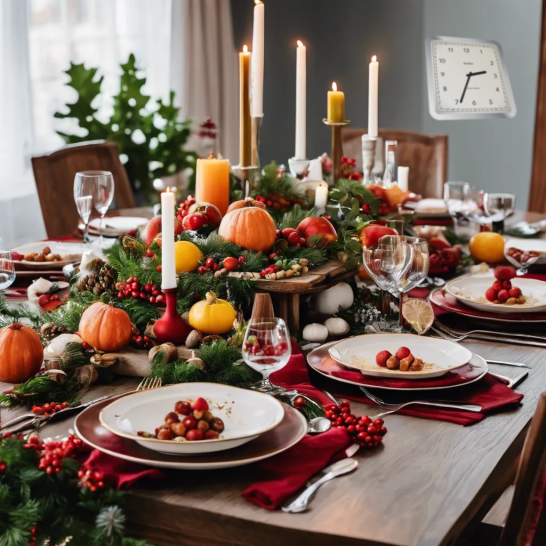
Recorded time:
2,34
